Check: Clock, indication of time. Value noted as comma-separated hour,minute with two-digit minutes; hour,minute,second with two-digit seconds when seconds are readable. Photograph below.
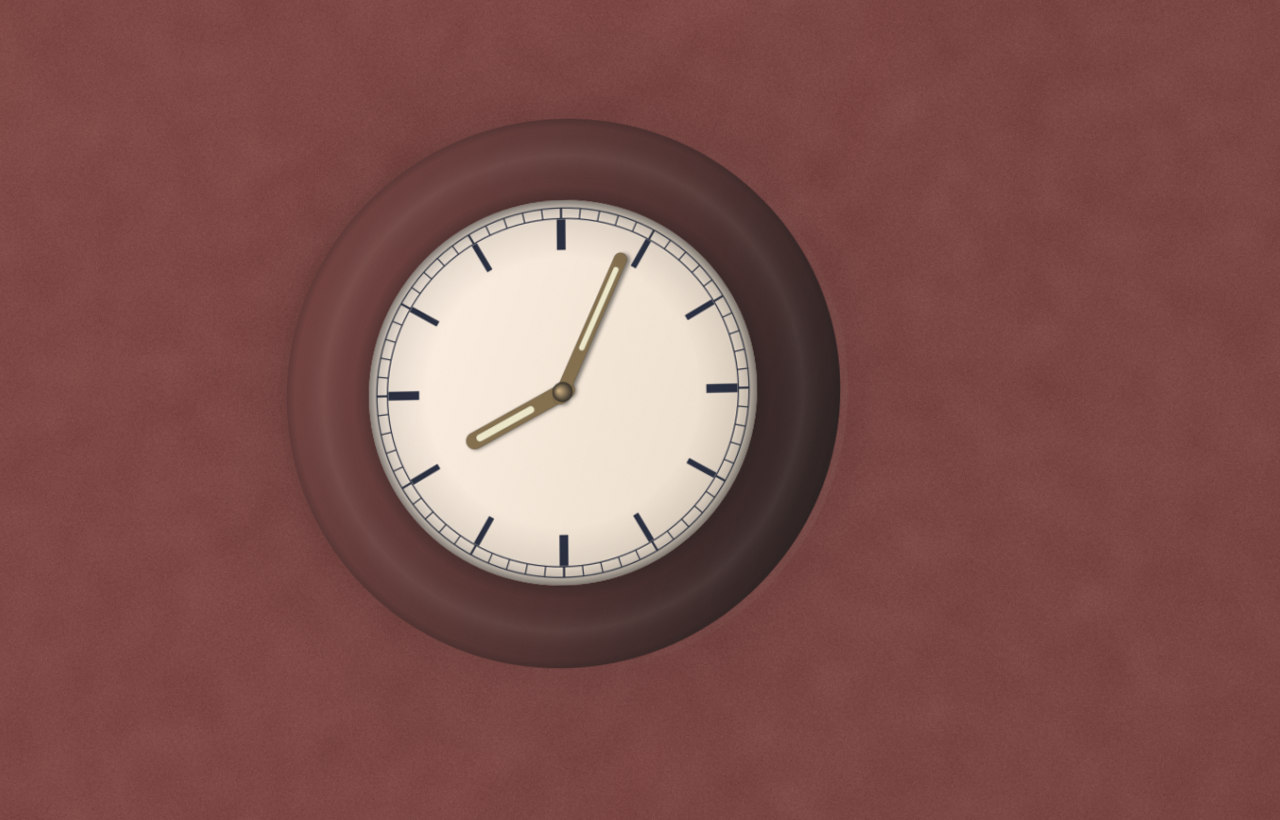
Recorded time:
8,04
